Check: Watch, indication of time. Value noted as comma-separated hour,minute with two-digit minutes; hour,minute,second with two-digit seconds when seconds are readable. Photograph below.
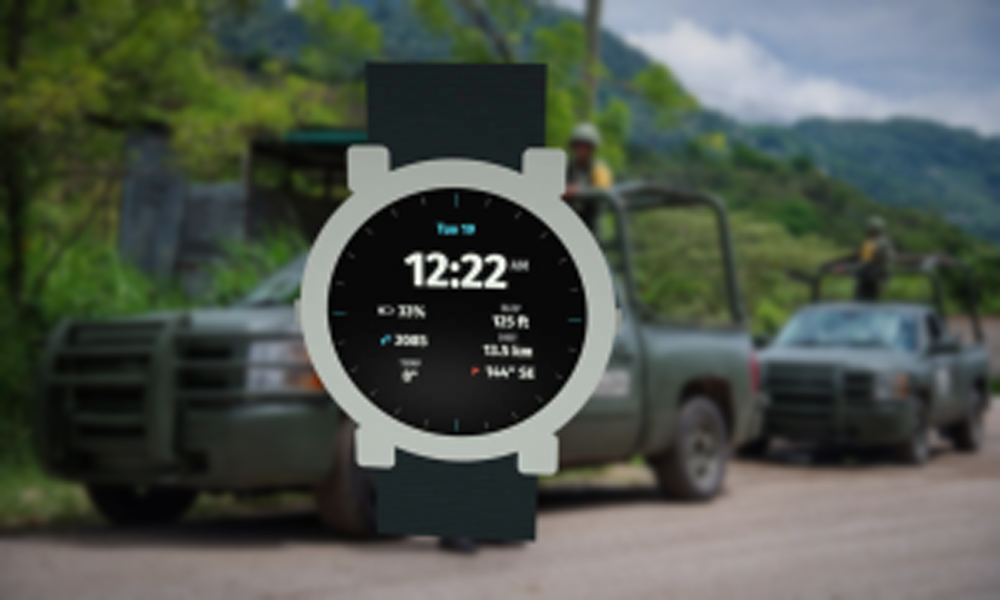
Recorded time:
12,22
